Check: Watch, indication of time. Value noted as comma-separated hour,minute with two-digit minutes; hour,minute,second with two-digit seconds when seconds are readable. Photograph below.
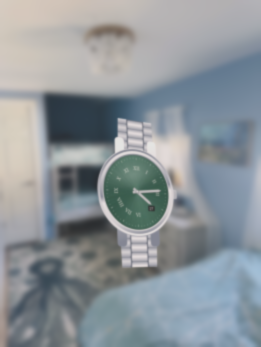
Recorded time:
4,14
